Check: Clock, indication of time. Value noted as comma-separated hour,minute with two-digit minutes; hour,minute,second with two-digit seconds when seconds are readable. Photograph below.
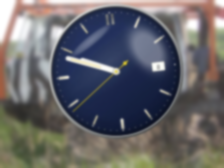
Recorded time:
9,48,39
